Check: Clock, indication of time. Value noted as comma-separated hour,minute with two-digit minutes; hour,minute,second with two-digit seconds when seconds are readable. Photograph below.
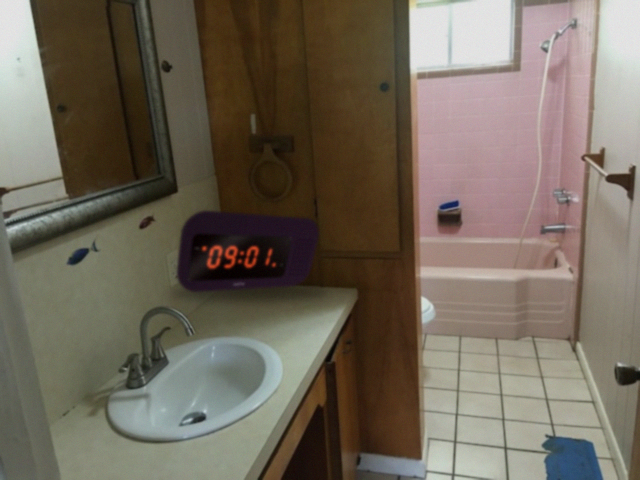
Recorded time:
9,01
